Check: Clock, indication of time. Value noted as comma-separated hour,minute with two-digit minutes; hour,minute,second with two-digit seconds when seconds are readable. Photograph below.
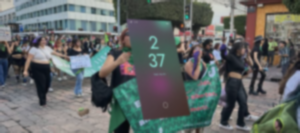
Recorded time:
2,37
